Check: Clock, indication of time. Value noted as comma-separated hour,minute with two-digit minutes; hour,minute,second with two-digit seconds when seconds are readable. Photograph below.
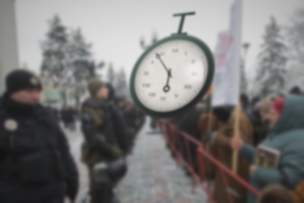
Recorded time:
5,53
